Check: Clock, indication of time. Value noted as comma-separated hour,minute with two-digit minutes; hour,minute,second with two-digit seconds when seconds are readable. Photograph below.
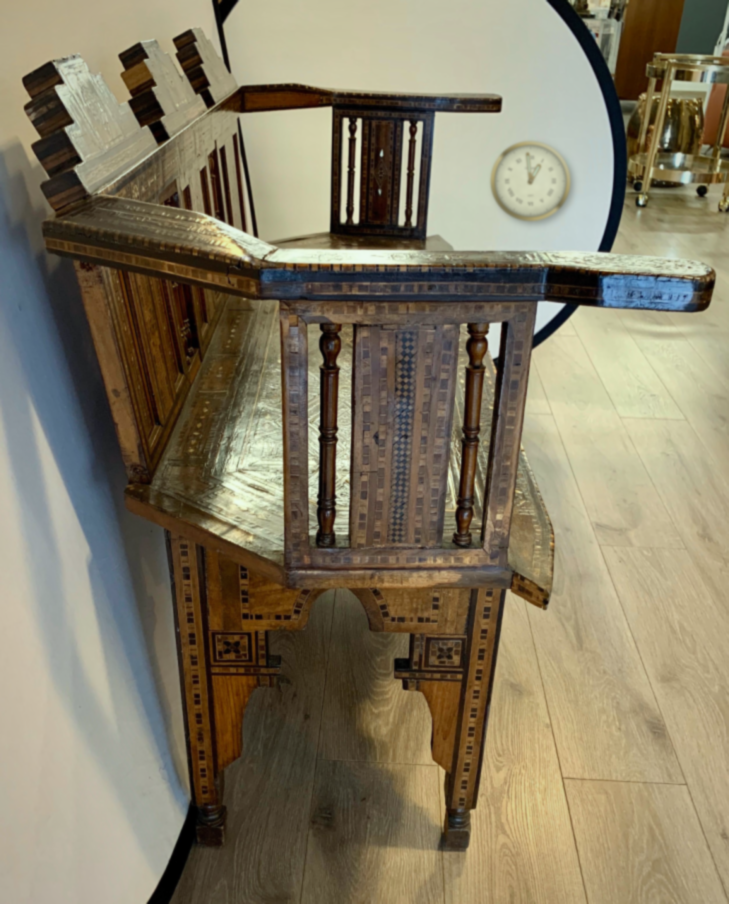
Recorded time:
12,59
